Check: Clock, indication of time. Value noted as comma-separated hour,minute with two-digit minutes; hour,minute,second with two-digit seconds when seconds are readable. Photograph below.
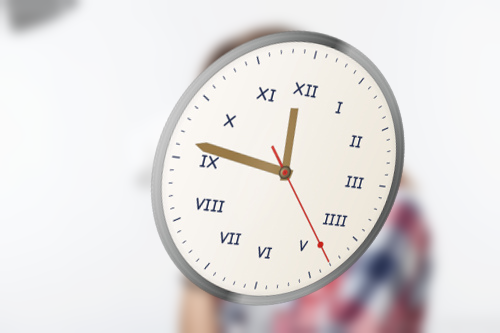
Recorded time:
11,46,23
